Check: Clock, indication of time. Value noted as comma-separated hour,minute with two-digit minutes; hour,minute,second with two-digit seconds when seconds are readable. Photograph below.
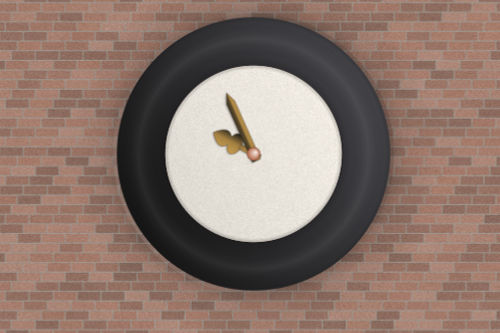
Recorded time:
9,56
